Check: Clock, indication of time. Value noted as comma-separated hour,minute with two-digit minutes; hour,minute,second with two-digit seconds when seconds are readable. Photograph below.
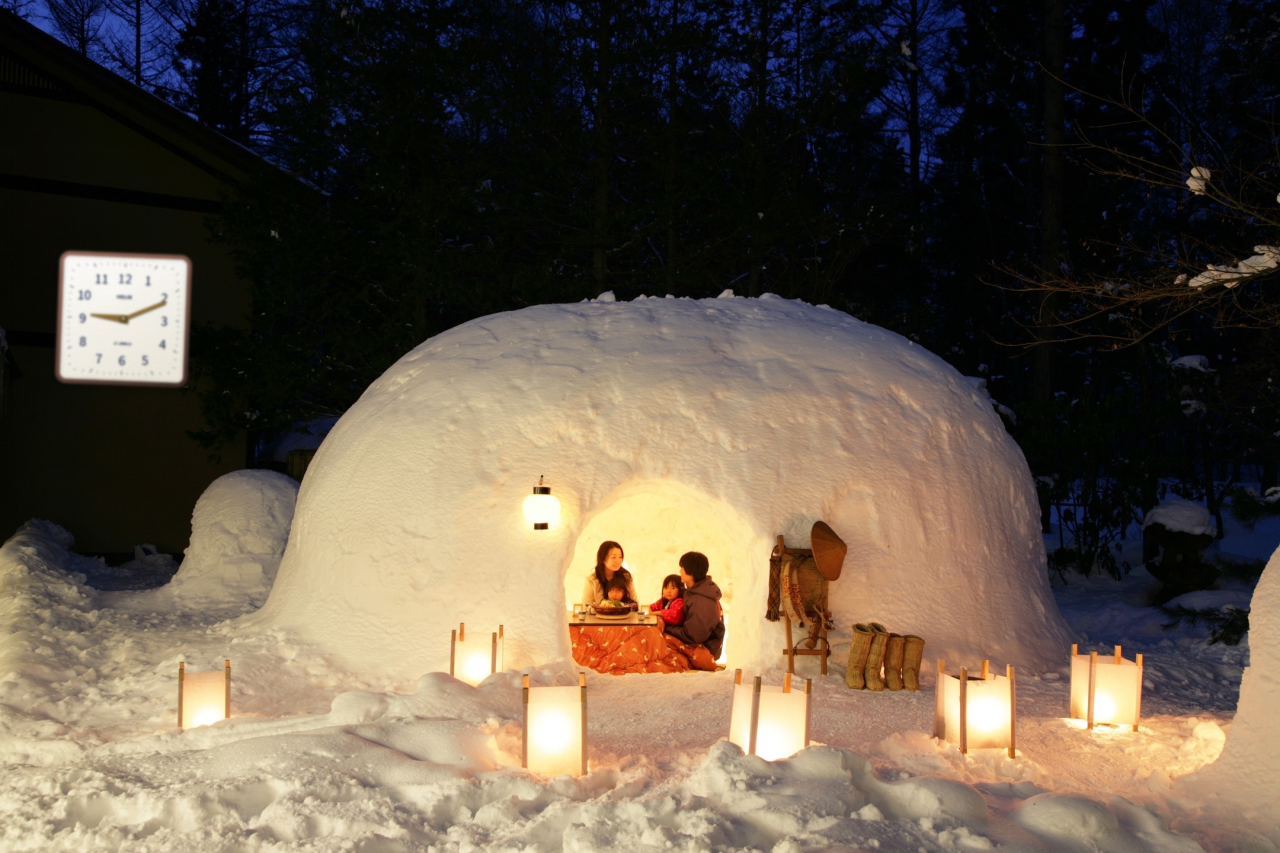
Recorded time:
9,11
